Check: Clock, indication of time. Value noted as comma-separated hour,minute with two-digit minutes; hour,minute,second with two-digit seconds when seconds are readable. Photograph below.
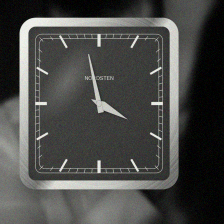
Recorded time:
3,58
